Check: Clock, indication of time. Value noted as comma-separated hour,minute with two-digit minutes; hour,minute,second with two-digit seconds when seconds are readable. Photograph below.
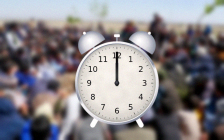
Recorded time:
12,00
